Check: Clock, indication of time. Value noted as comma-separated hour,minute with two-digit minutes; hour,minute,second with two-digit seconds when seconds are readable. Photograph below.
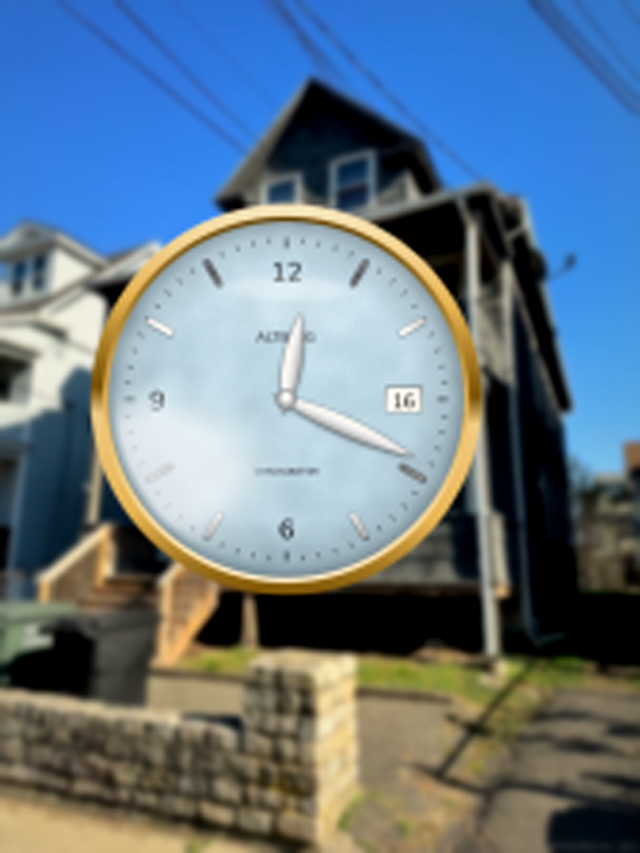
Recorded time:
12,19
